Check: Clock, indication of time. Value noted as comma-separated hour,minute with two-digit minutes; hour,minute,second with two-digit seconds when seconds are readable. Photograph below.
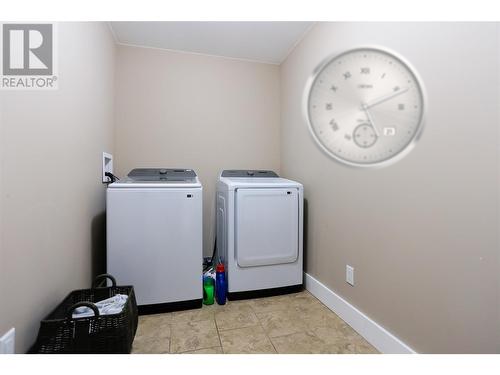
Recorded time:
5,11
